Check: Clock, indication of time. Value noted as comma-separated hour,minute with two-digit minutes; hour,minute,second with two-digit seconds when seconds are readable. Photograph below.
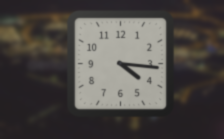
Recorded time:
4,16
